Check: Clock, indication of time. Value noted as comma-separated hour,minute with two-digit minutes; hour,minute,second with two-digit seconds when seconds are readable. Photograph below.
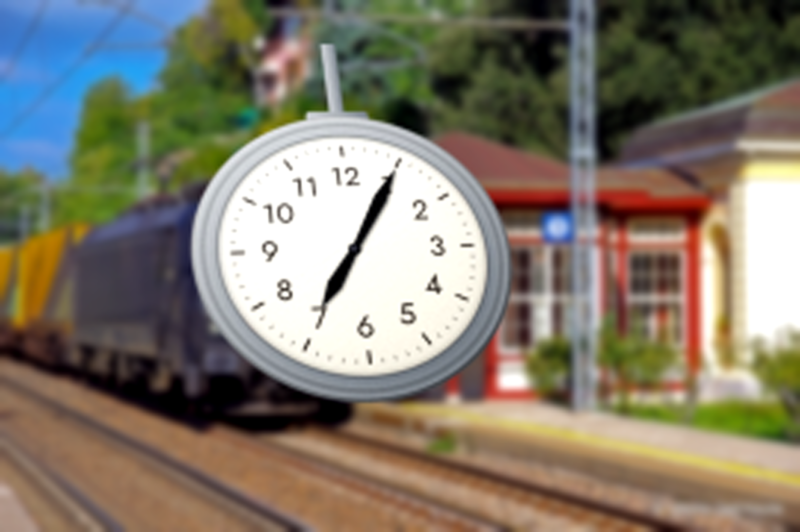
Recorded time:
7,05
